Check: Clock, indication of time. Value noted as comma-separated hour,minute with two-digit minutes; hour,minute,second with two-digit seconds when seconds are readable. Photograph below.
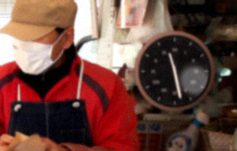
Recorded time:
11,28
